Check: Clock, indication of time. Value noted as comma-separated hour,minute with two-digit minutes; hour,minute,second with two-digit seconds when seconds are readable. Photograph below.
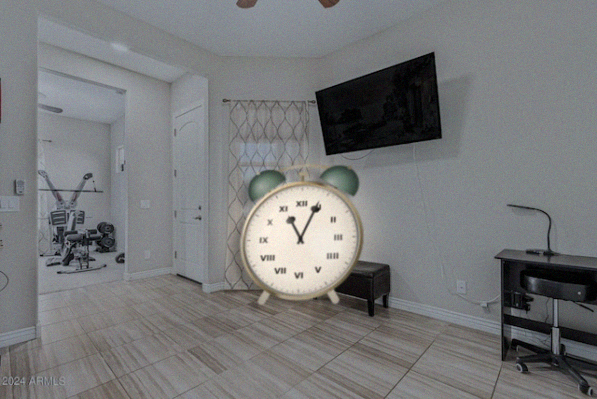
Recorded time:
11,04
